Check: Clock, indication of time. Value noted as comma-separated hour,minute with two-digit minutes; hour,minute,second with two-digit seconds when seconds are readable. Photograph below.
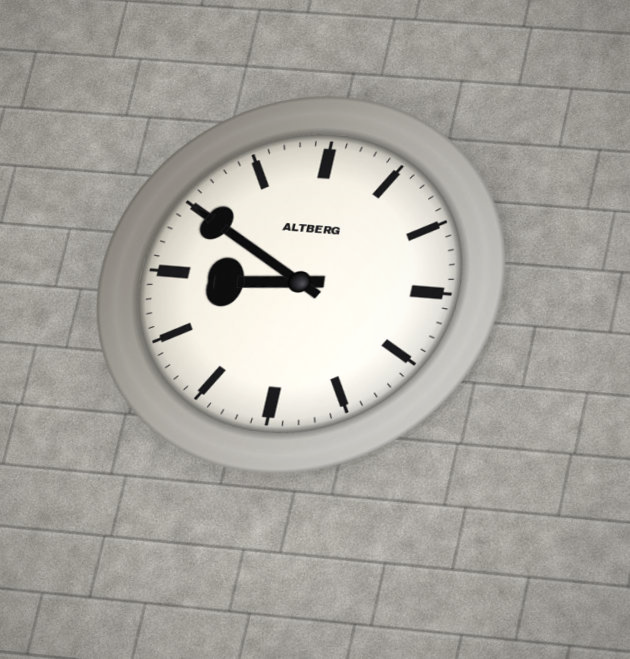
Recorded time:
8,50
